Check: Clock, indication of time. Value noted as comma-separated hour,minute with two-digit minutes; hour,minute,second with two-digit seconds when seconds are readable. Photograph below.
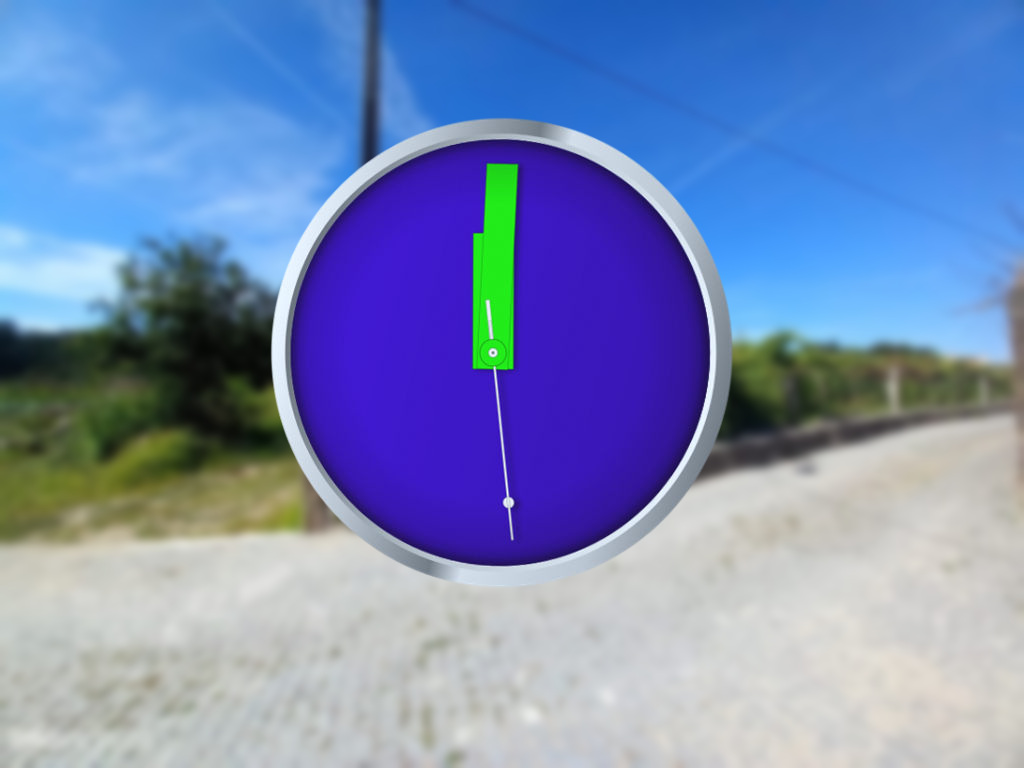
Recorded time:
12,00,29
